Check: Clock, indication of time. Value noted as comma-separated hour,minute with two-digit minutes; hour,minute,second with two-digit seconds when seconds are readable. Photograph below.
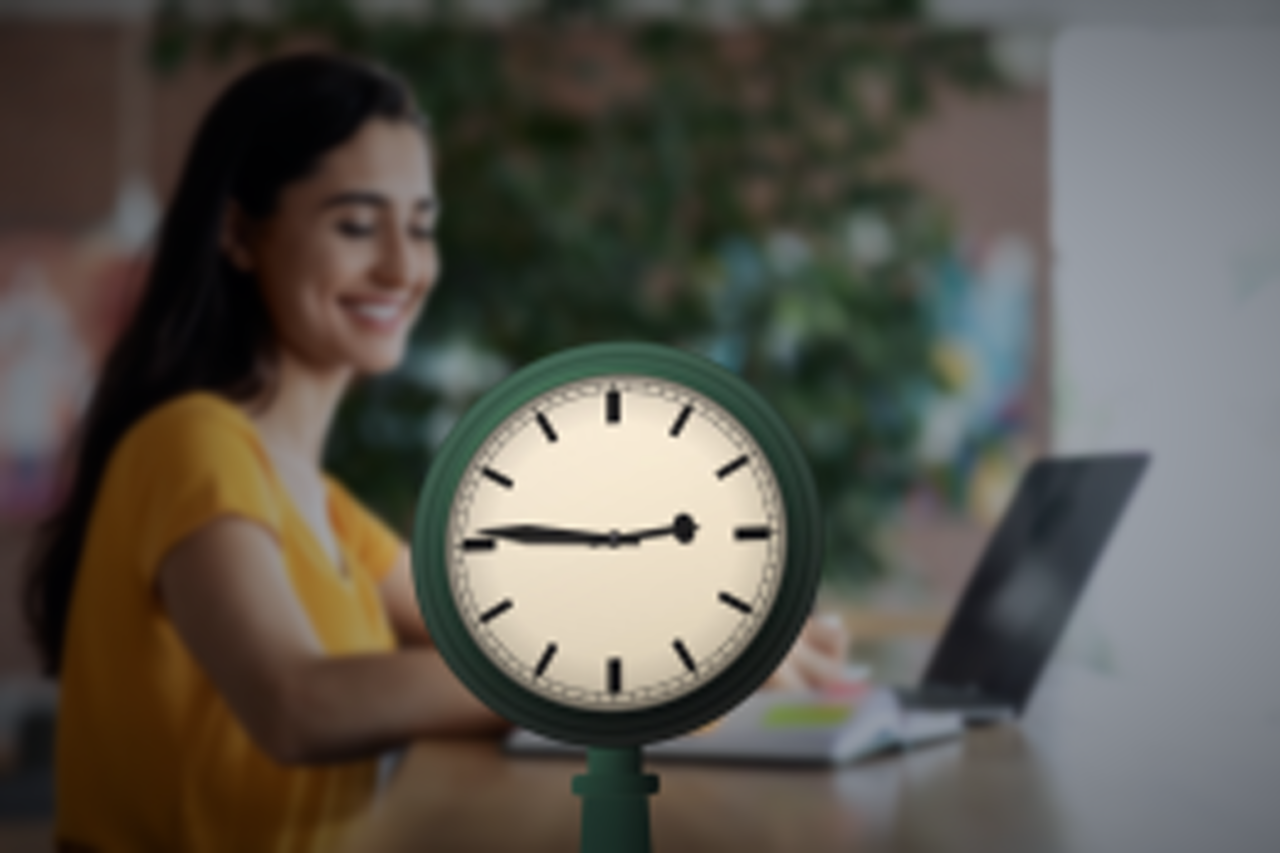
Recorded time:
2,46
